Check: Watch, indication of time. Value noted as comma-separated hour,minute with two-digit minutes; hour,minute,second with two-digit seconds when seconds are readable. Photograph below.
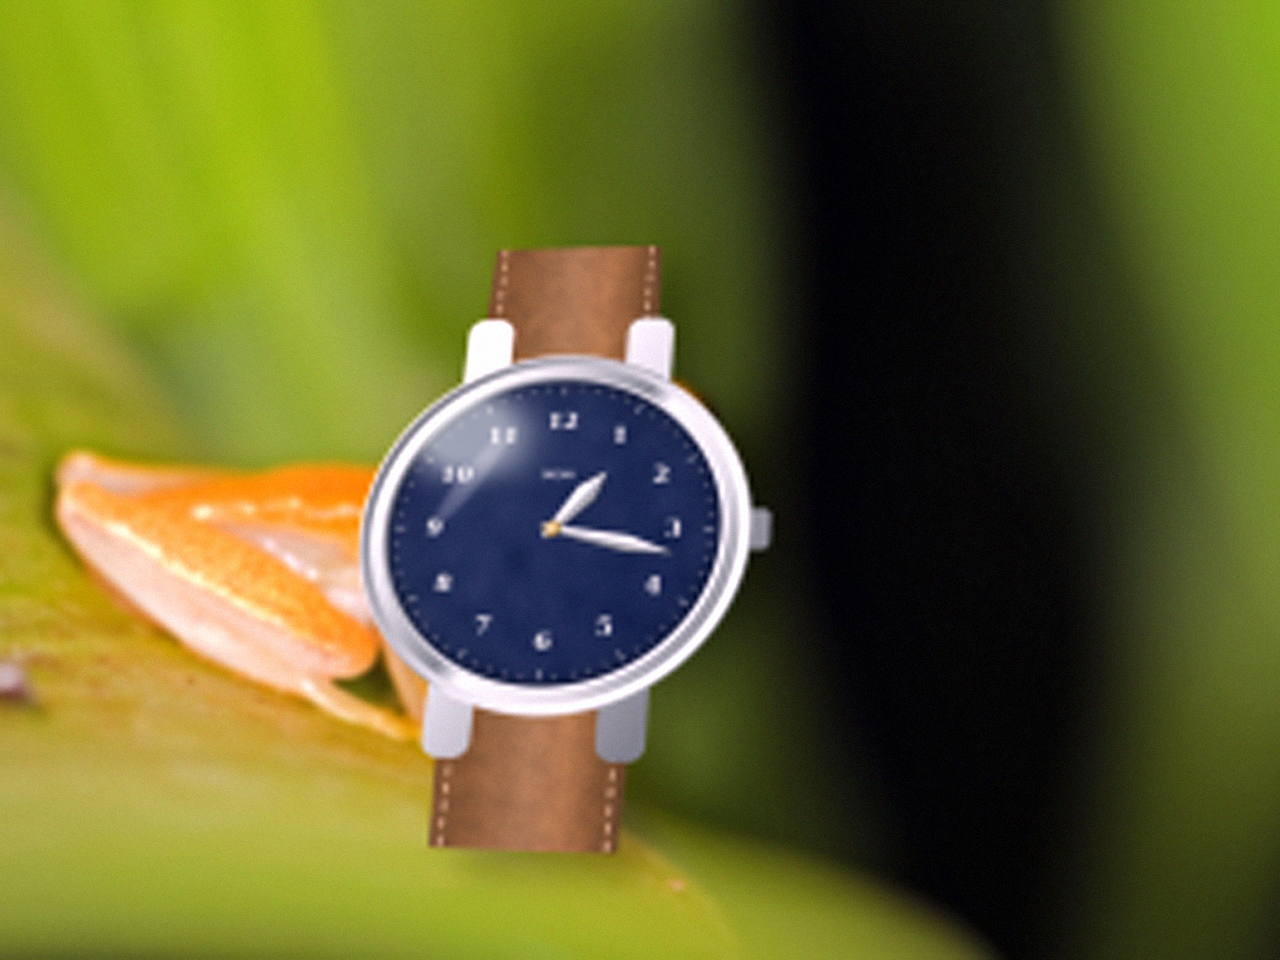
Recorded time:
1,17
